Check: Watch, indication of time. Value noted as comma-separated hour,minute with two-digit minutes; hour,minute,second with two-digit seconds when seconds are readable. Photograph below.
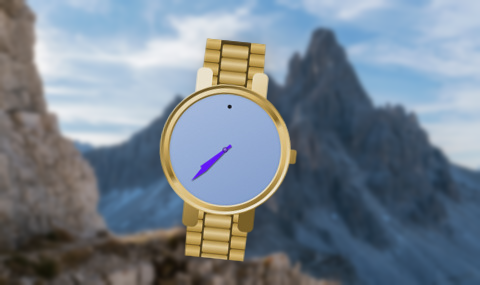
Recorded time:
7,37
